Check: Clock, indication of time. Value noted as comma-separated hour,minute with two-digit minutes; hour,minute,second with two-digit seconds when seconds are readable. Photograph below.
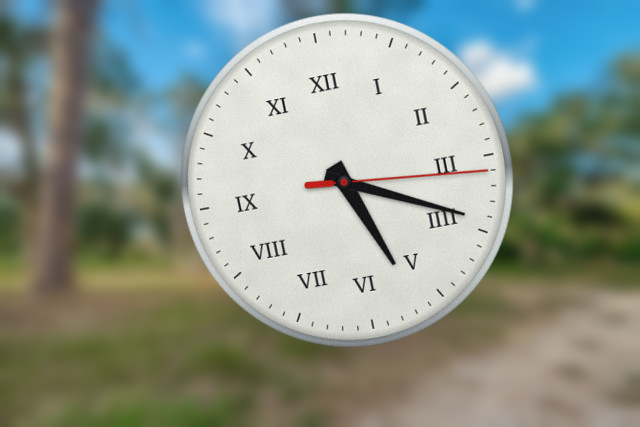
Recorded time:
5,19,16
